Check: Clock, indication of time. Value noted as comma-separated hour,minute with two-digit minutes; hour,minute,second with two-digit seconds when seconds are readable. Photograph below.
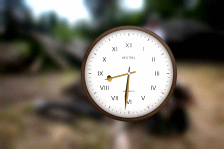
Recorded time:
8,31
